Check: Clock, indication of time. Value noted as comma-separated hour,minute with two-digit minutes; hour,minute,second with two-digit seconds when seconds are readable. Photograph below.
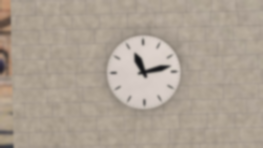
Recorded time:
11,13
